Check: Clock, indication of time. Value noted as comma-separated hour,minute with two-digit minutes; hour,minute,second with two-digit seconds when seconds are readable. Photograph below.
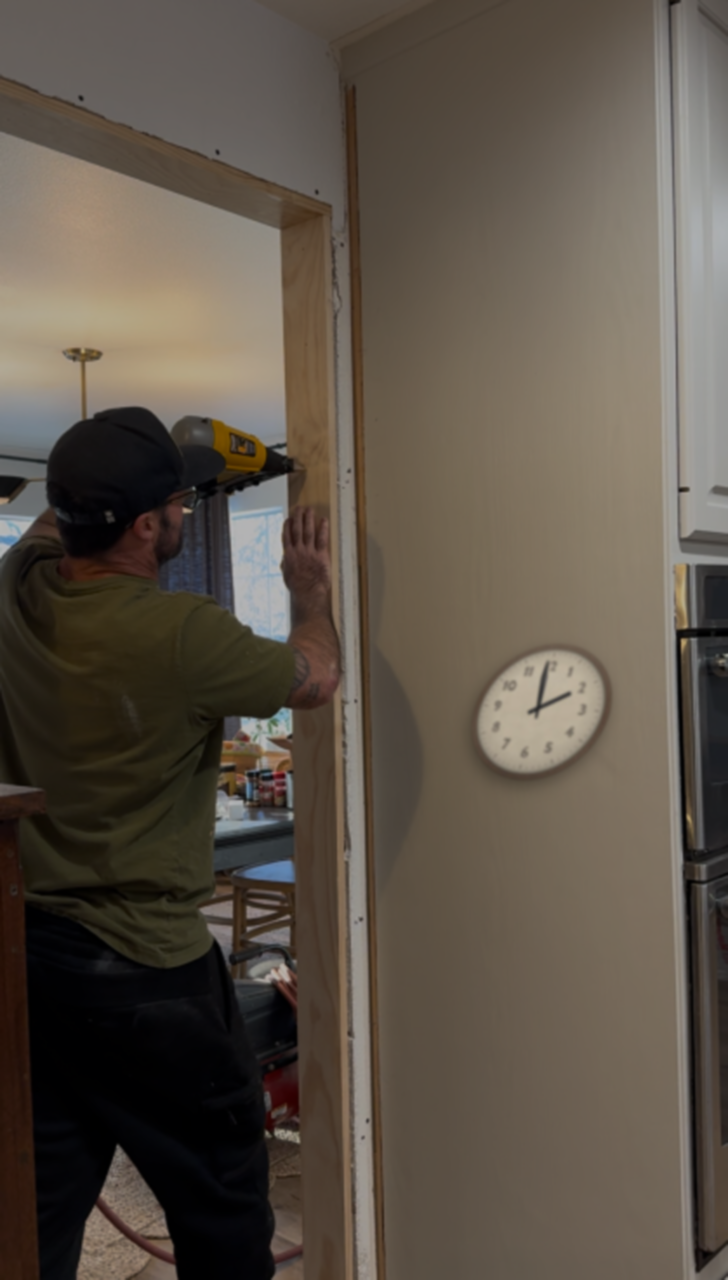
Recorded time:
1,59
